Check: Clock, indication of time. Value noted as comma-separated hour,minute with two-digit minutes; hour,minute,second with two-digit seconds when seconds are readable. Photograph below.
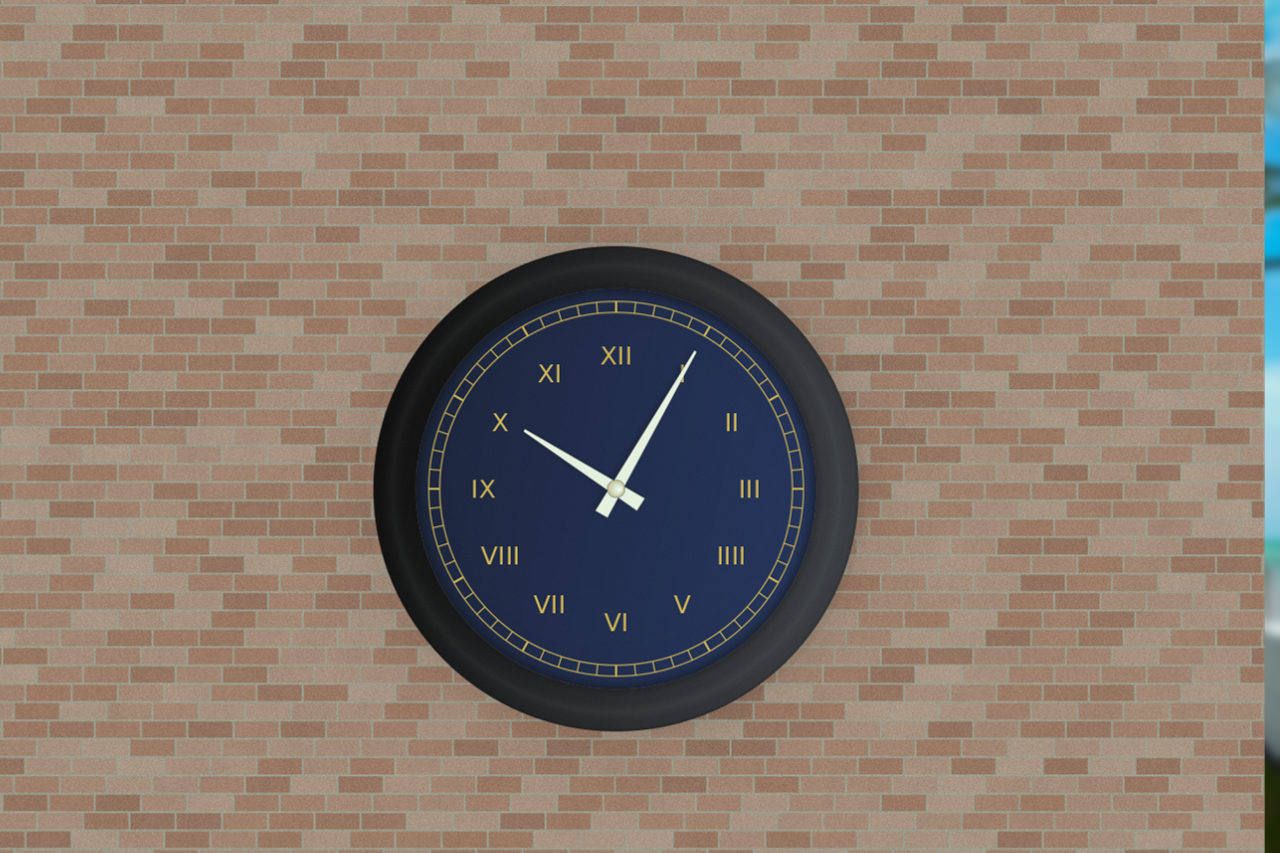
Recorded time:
10,05
